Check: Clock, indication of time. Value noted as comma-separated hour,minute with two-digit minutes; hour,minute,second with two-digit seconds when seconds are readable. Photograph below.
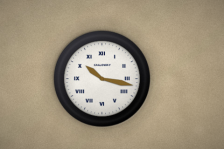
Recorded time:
10,17
